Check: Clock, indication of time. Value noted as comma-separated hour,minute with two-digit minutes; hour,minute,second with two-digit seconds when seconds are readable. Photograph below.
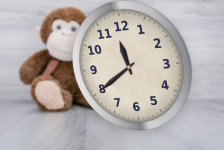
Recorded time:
11,40
